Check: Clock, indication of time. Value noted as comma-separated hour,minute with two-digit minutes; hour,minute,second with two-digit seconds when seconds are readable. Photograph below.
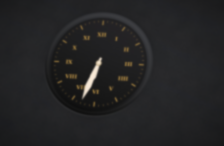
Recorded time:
6,33
